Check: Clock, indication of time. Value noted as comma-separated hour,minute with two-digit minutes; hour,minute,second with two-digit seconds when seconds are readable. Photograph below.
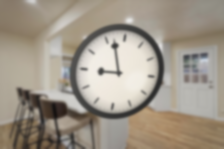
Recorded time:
8,57
